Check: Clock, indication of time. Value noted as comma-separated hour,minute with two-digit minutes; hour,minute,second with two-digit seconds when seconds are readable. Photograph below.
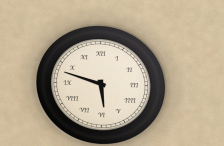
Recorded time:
5,48
